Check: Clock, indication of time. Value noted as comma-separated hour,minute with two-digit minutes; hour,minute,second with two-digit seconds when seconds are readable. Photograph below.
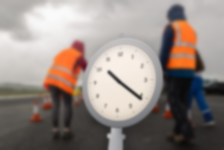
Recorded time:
10,21
